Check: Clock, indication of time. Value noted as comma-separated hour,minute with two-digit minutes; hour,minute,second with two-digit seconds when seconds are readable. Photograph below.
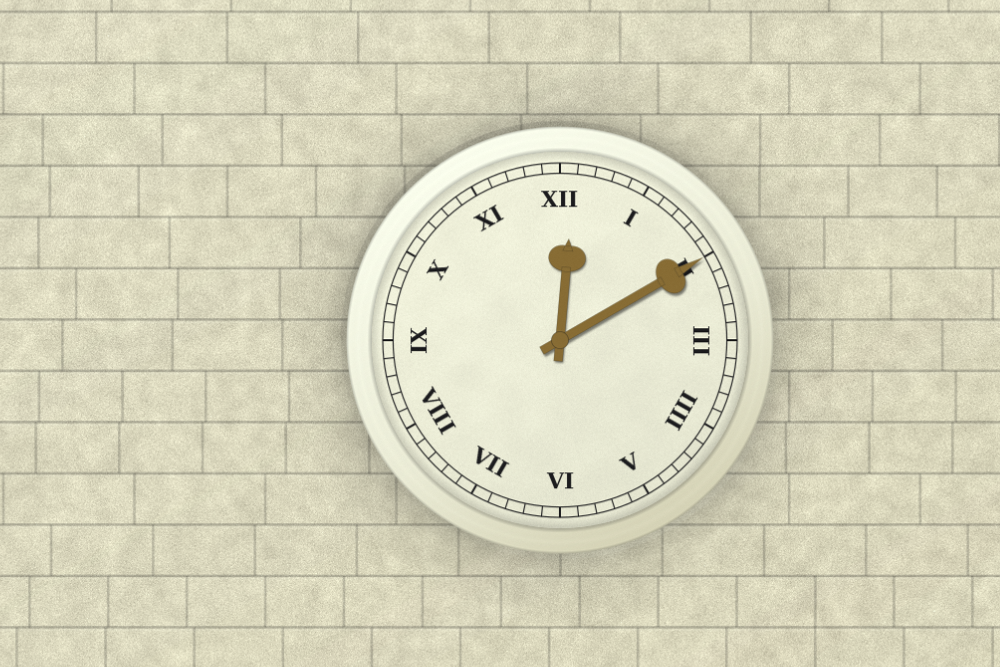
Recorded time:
12,10
